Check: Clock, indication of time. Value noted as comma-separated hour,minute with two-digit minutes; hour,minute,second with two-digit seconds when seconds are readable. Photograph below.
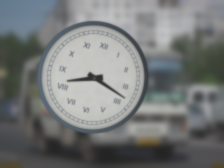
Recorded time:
8,18
